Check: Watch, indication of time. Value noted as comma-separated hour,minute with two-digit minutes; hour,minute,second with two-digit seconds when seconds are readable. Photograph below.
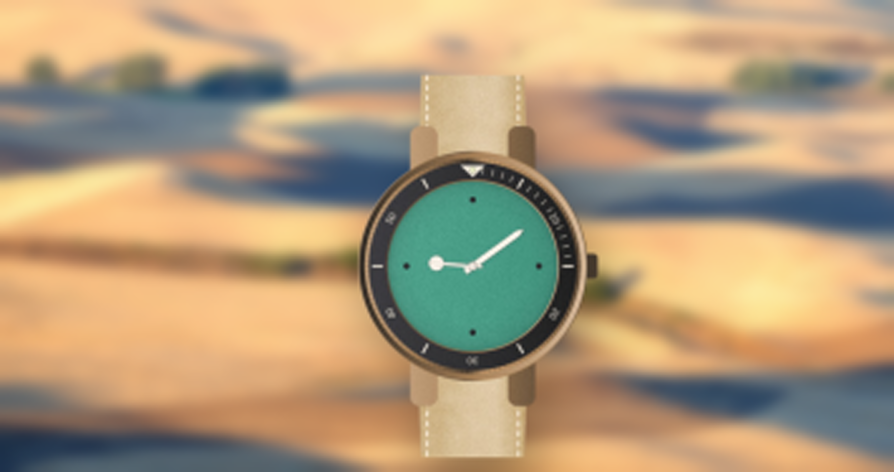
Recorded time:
9,09
